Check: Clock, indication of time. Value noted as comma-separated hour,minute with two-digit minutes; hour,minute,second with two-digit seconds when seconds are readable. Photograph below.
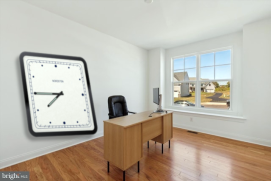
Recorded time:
7,45
